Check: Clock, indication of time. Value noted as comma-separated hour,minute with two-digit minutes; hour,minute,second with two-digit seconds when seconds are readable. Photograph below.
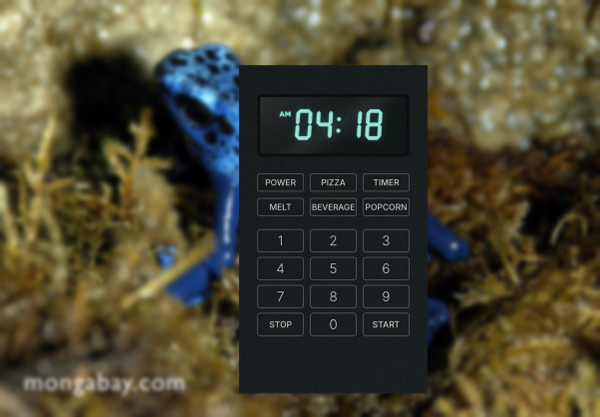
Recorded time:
4,18
